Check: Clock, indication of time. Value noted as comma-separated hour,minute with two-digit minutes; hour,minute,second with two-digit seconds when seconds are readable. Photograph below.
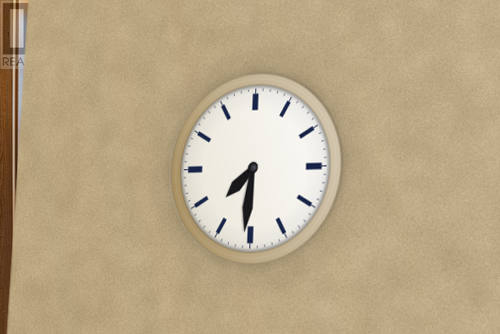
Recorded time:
7,31
